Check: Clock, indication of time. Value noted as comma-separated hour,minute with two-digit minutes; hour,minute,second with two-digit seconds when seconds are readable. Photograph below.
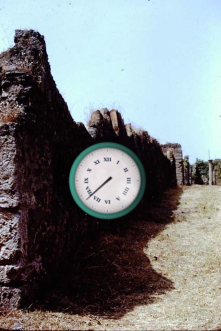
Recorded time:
7,38
